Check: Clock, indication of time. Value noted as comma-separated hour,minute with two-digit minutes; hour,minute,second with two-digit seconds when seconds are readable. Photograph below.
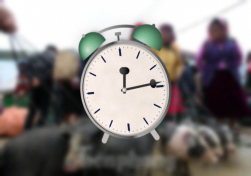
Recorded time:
12,14
